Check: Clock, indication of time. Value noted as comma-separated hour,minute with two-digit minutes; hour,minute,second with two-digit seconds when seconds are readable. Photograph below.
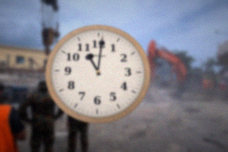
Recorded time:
11,01
